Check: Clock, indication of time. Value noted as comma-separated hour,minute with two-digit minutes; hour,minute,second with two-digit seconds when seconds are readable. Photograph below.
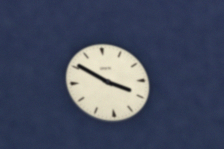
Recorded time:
3,51
